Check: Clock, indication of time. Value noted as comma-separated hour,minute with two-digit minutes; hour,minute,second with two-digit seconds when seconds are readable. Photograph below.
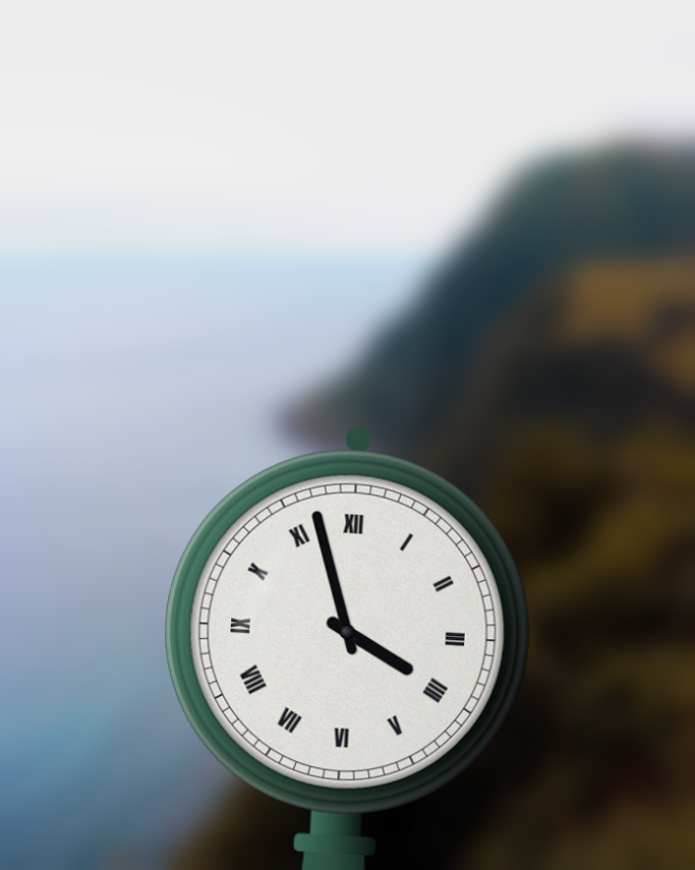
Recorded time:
3,57
